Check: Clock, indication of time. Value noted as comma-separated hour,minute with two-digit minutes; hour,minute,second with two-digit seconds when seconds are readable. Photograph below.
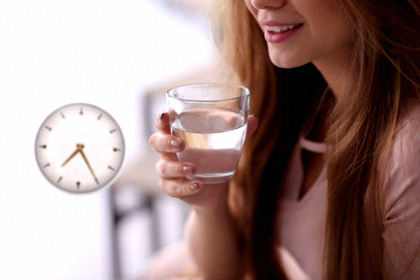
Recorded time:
7,25
